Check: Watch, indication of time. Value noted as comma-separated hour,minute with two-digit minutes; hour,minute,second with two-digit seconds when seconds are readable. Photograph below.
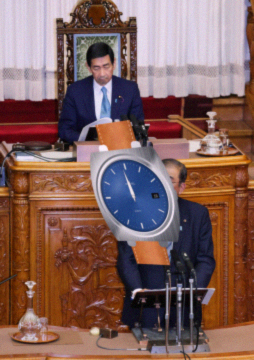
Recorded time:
11,59
